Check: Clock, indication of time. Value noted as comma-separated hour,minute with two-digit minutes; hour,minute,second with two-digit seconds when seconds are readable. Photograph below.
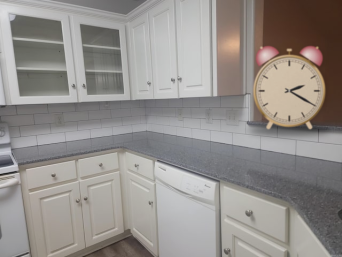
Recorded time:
2,20
